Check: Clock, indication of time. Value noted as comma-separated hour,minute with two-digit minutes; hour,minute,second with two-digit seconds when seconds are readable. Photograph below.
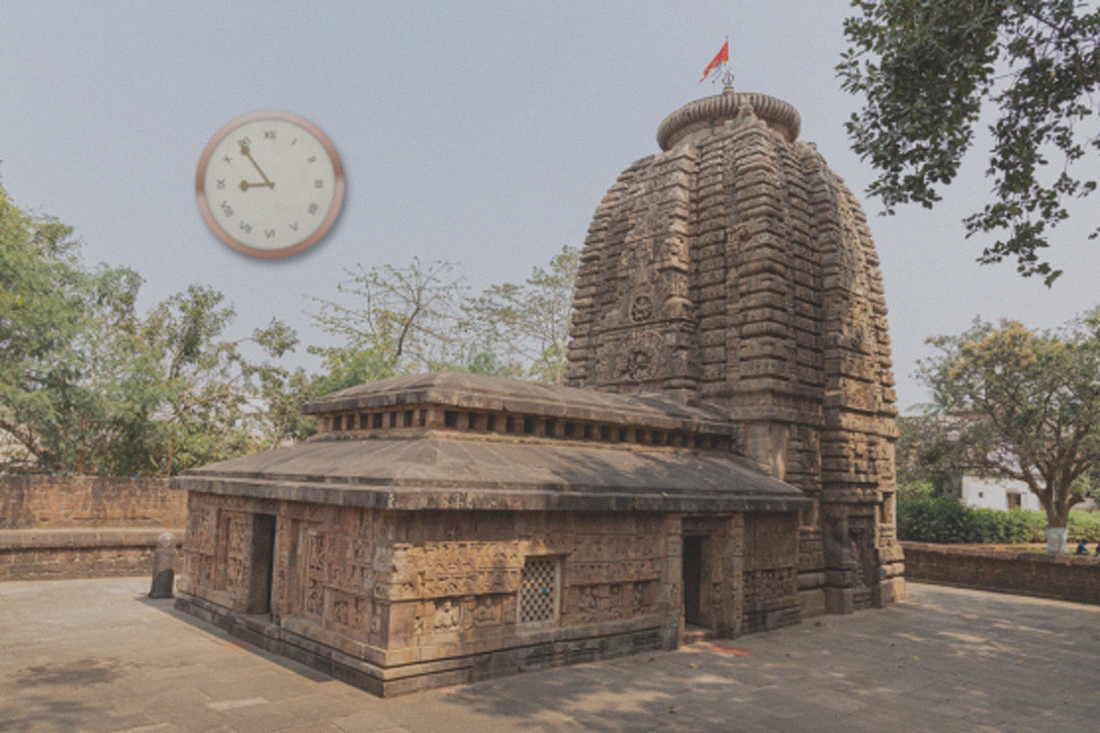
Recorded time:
8,54
